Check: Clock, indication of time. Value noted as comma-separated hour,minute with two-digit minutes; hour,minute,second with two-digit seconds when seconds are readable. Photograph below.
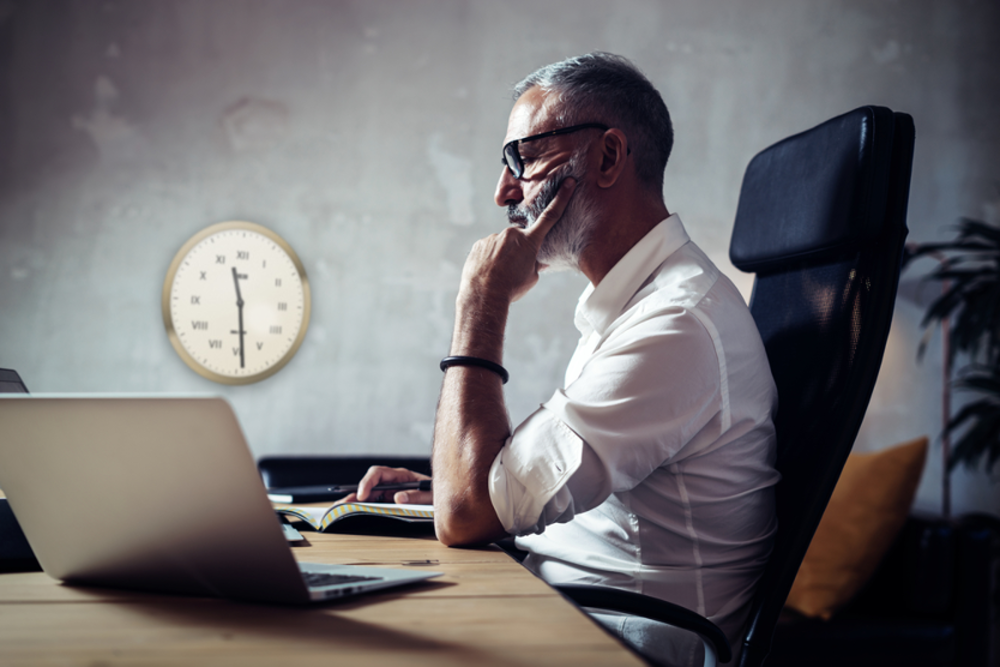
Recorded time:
11,29
